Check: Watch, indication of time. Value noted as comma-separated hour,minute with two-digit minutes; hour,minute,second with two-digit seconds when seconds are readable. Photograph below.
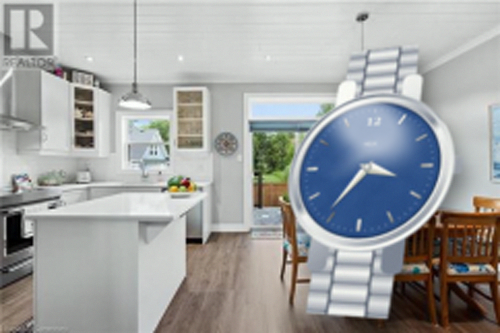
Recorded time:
3,36
